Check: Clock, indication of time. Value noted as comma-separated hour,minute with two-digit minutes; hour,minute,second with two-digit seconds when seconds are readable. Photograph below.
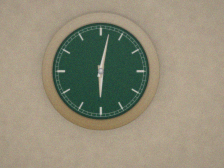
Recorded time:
6,02
